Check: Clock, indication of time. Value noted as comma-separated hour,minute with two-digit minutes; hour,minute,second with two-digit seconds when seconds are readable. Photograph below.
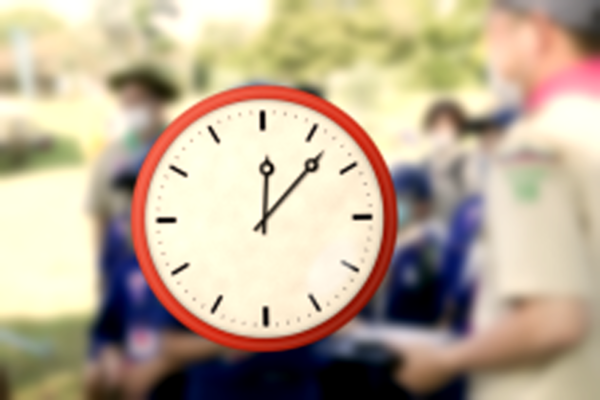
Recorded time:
12,07
